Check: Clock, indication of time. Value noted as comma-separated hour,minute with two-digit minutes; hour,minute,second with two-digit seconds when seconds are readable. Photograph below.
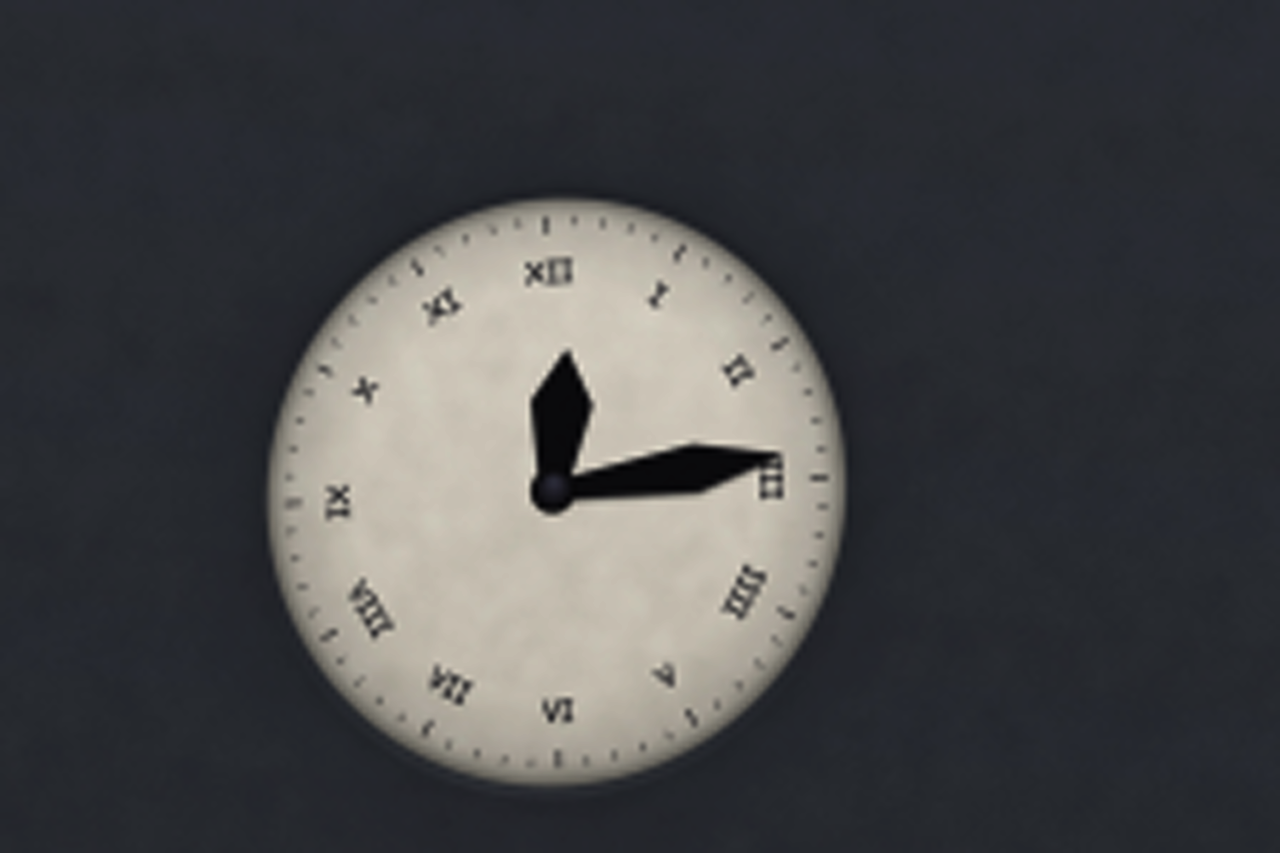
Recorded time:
12,14
